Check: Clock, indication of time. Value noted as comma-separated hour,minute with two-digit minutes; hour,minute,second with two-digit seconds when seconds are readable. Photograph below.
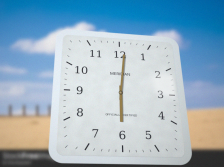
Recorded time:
6,01
